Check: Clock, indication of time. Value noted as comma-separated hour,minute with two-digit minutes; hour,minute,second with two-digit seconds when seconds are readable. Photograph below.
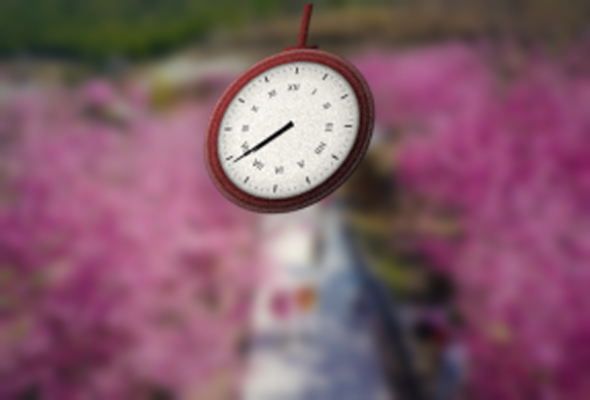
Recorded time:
7,39
